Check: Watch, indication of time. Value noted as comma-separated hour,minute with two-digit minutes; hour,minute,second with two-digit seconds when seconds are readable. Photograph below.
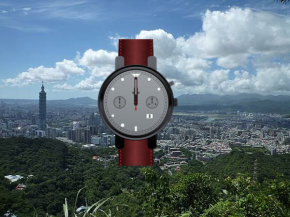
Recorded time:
12,00
